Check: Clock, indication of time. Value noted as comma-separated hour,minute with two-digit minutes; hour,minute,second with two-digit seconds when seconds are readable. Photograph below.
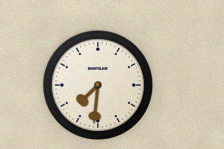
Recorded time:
7,31
